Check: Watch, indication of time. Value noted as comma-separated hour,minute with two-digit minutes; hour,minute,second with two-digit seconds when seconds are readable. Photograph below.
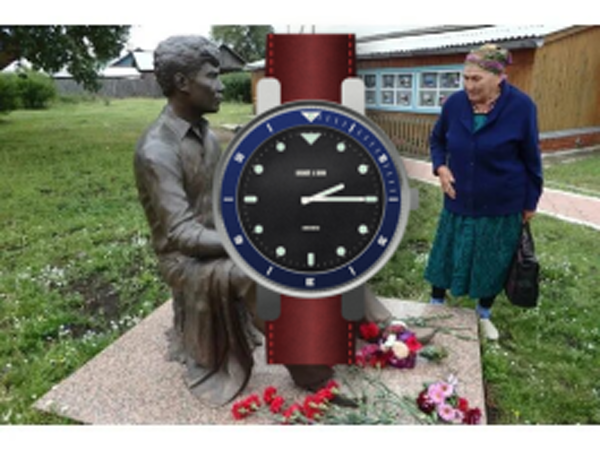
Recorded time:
2,15
